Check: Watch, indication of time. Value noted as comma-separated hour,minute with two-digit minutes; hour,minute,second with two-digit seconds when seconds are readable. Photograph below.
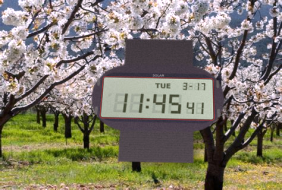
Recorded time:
11,45,41
